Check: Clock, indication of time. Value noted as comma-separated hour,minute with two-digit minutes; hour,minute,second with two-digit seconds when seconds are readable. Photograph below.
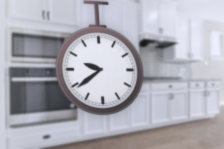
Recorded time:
9,39
